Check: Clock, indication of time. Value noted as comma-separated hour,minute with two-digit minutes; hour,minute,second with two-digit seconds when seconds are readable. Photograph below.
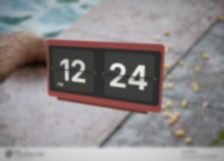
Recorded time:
12,24
